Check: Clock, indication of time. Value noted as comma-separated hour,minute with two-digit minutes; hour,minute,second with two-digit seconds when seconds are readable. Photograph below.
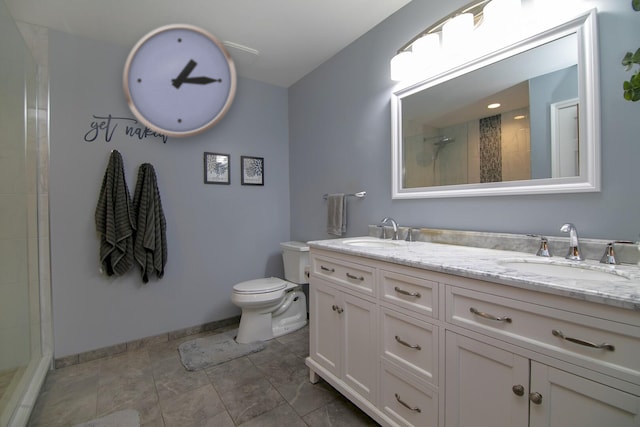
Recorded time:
1,15
